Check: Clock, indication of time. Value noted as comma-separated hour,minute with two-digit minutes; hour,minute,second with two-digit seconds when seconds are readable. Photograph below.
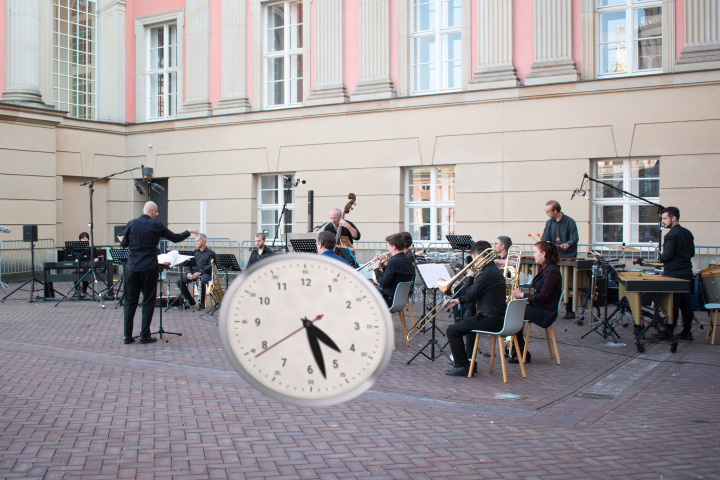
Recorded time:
4,27,39
